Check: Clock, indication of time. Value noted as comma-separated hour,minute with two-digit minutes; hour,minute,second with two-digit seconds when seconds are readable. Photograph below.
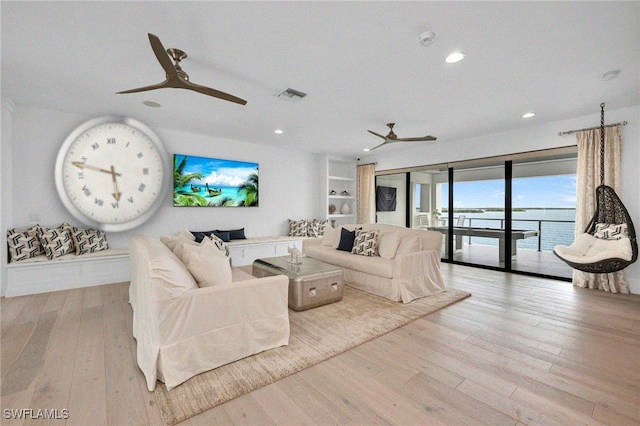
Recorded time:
5,48
